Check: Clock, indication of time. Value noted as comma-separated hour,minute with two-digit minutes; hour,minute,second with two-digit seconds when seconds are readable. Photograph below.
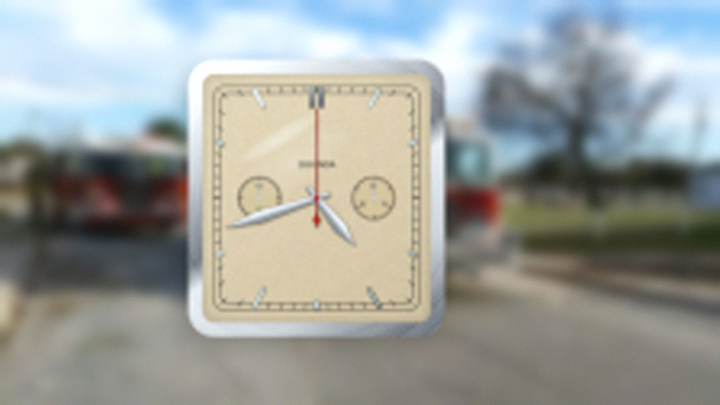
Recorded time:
4,42
